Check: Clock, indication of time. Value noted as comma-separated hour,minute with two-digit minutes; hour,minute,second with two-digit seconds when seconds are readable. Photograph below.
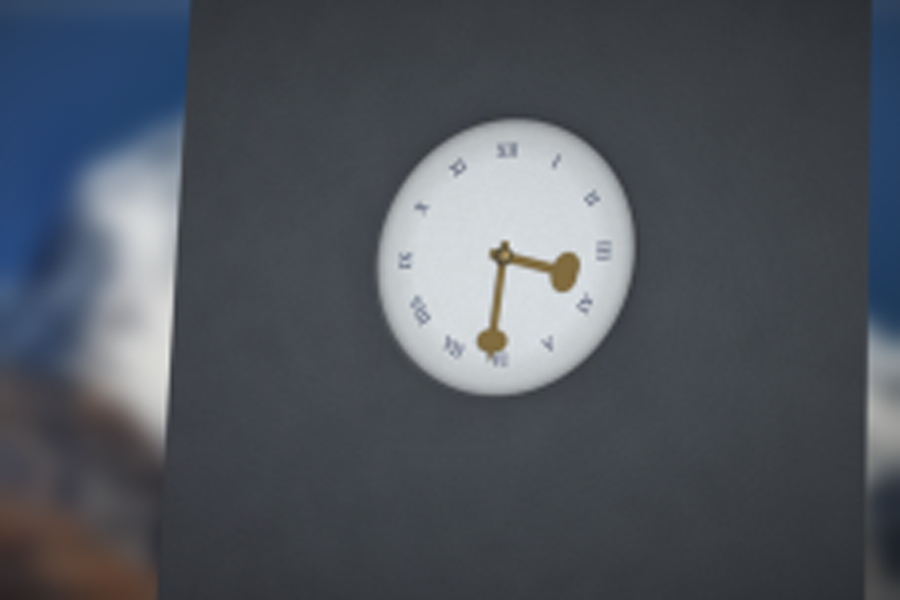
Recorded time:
3,31
